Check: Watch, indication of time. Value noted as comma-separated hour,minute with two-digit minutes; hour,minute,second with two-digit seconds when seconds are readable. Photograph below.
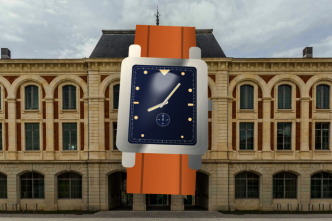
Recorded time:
8,06
